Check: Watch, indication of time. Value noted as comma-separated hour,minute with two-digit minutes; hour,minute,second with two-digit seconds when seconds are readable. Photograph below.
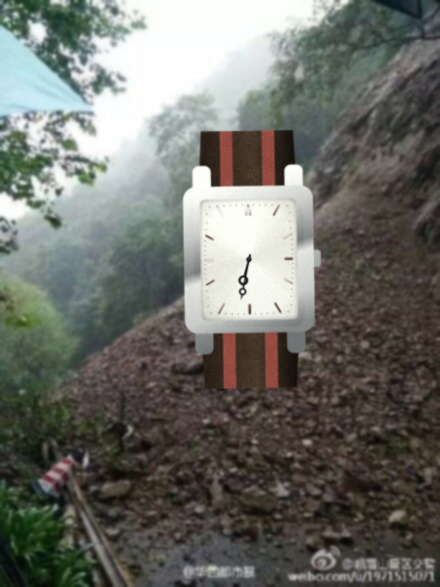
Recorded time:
6,32
